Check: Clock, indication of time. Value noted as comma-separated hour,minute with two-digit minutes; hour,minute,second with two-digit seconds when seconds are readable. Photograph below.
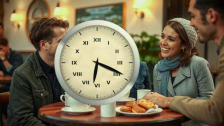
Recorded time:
6,19
